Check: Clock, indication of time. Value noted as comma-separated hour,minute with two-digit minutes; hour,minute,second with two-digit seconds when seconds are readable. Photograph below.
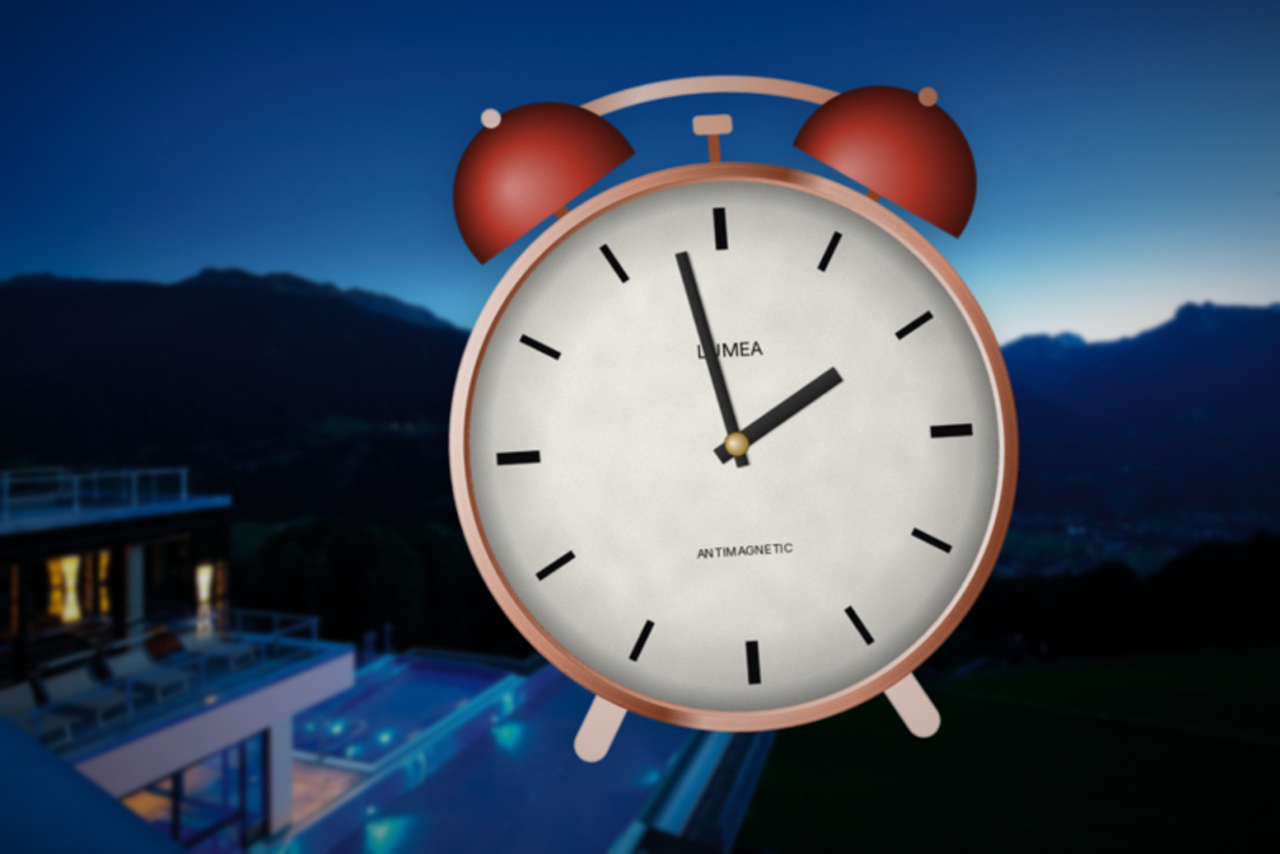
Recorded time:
1,58
